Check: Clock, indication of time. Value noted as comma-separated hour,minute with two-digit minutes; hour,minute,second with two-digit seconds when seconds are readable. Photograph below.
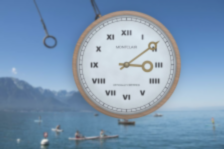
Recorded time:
3,09
